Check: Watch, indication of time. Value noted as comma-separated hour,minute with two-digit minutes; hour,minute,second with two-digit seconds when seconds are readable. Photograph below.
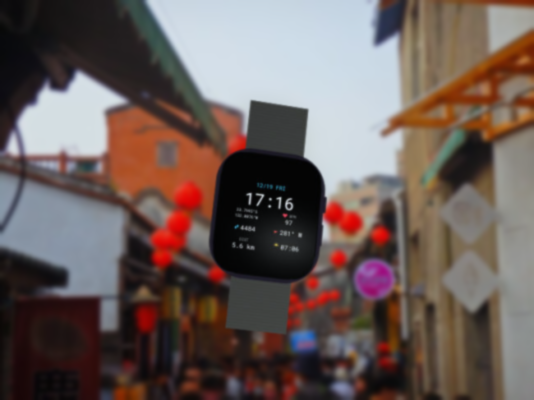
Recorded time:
17,16
